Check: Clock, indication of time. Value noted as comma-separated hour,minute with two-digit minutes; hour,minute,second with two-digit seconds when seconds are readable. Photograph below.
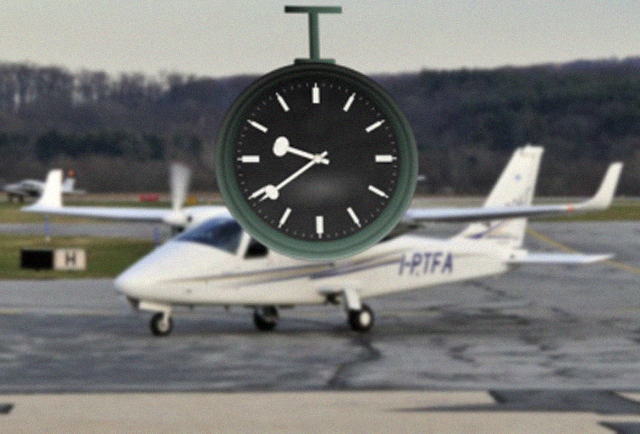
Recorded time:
9,39
